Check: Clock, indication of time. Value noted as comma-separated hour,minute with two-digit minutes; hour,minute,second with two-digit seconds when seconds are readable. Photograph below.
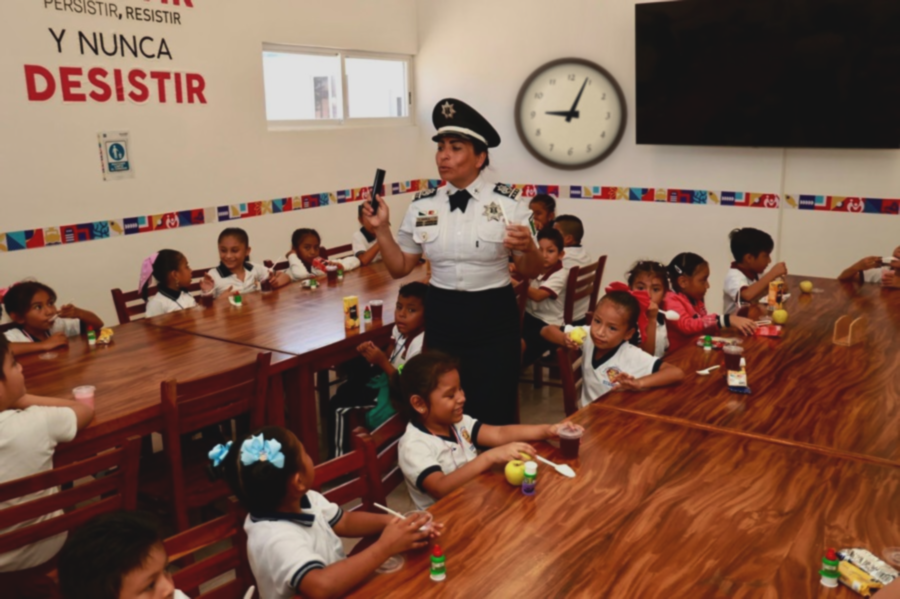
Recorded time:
9,04
